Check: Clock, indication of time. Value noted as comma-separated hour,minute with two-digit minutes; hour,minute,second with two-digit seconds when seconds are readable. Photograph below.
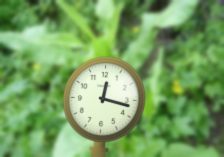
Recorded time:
12,17
